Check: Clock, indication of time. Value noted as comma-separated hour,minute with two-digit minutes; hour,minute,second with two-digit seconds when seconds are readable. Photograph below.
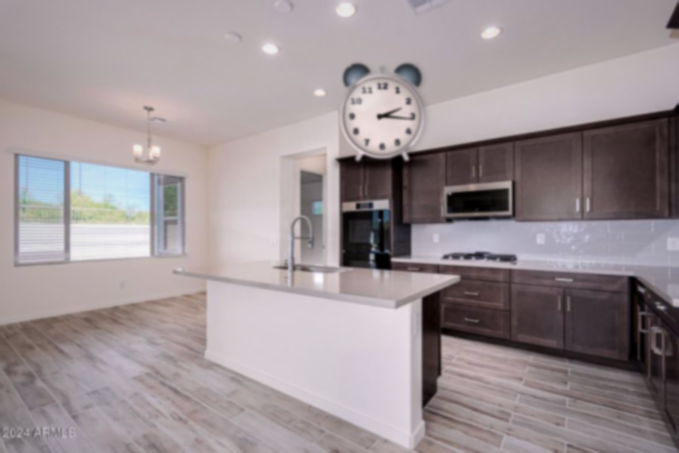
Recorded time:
2,16
